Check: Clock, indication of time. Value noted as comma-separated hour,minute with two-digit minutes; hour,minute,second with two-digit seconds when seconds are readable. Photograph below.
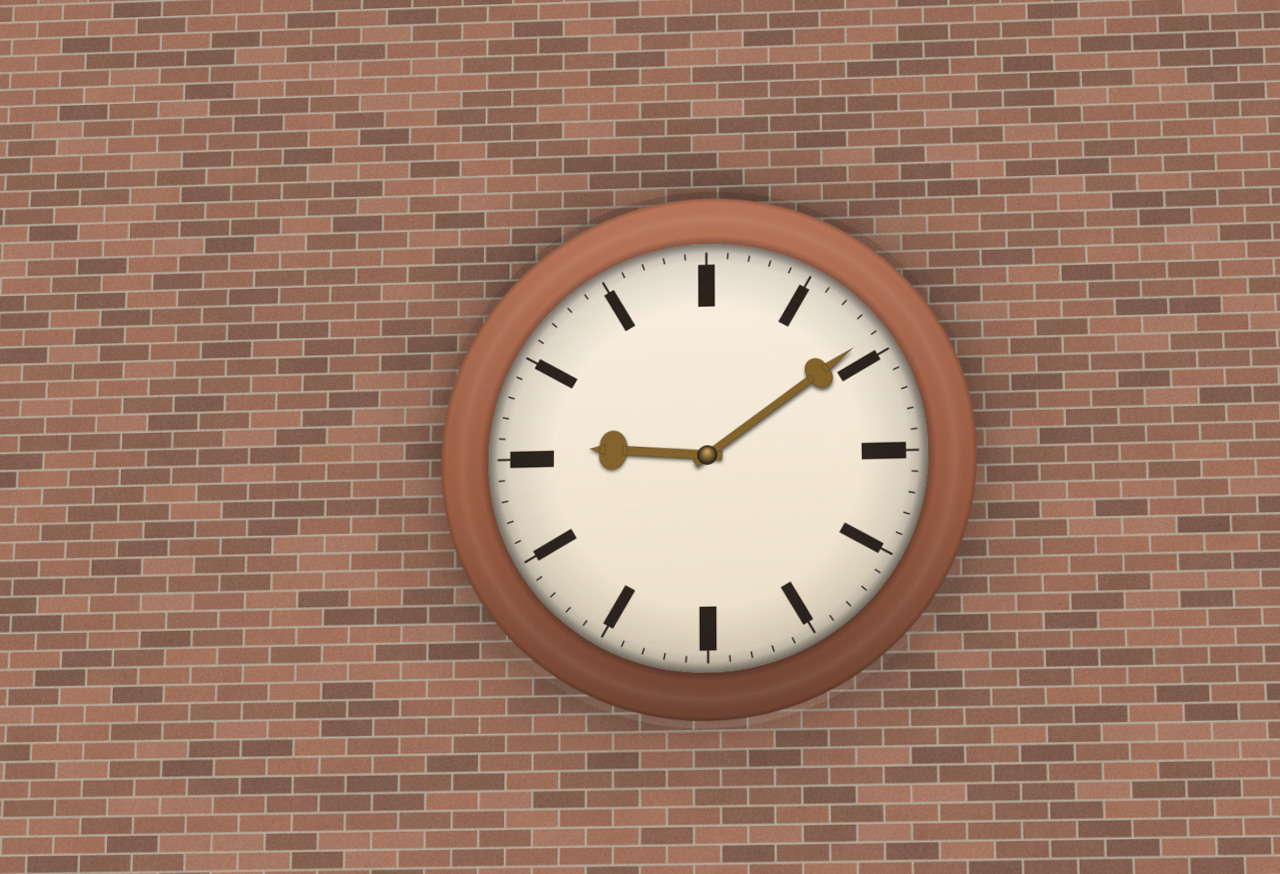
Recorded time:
9,09
